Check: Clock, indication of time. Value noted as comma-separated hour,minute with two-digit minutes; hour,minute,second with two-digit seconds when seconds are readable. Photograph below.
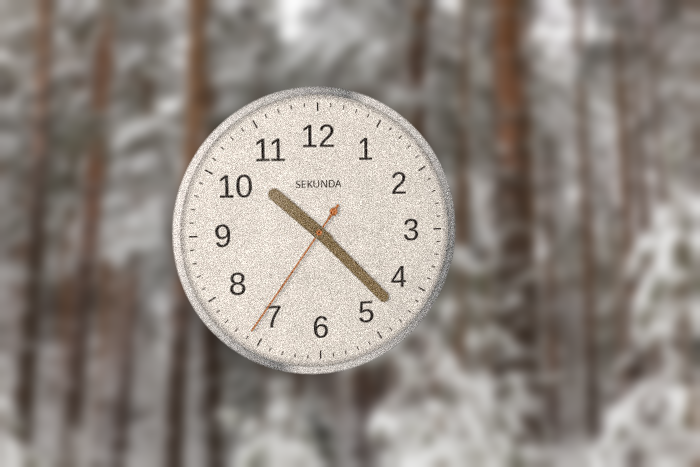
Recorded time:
10,22,36
